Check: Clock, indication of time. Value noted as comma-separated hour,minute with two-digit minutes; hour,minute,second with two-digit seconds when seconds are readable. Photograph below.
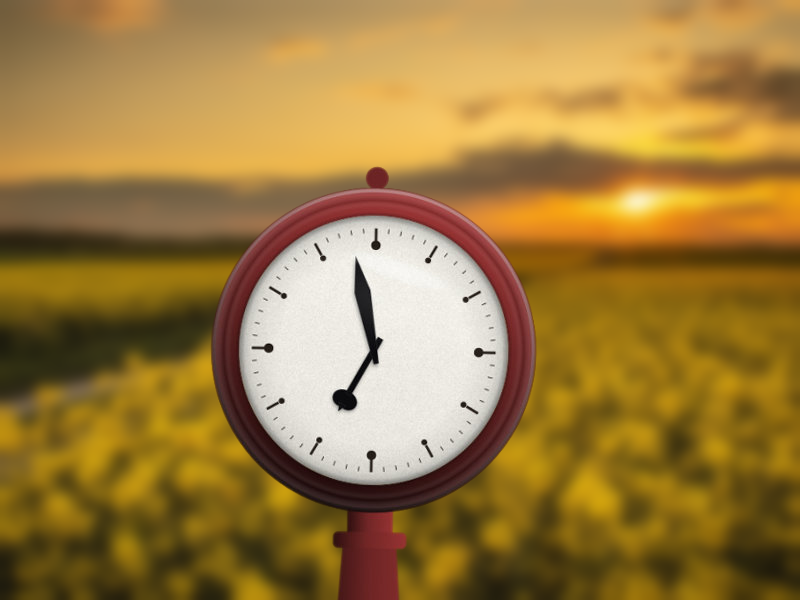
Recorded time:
6,58
